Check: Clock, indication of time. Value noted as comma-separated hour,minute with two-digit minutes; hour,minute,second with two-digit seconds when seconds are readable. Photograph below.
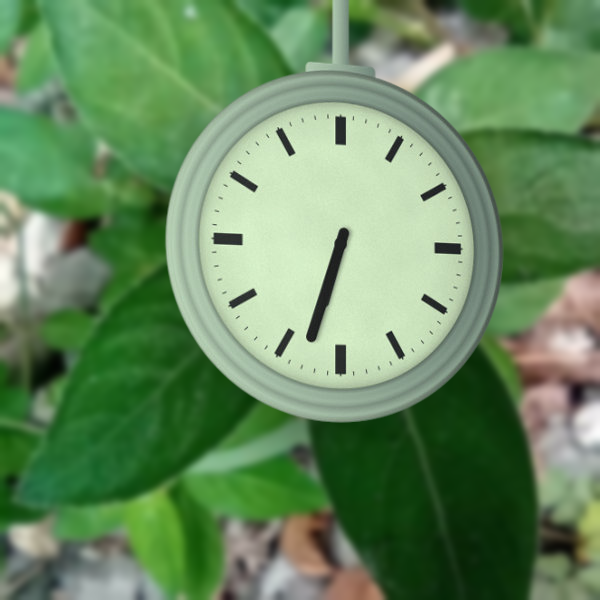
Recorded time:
6,33
